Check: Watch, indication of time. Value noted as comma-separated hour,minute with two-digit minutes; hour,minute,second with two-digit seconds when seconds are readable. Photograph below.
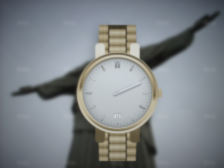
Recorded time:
2,11
